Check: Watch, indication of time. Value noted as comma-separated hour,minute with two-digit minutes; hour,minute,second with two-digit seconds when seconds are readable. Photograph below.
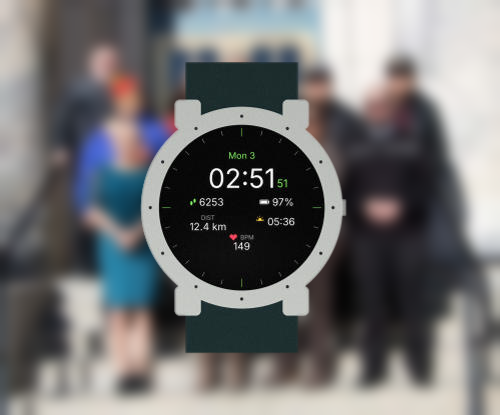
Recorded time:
2,51,51
